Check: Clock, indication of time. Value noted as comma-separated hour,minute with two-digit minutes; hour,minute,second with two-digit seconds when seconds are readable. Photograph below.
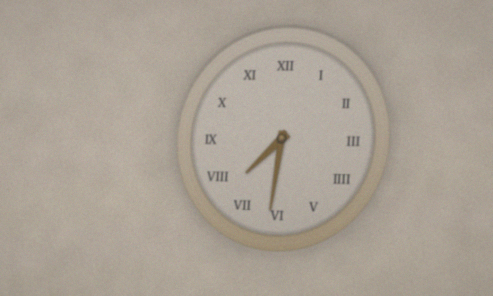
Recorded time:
7,31
